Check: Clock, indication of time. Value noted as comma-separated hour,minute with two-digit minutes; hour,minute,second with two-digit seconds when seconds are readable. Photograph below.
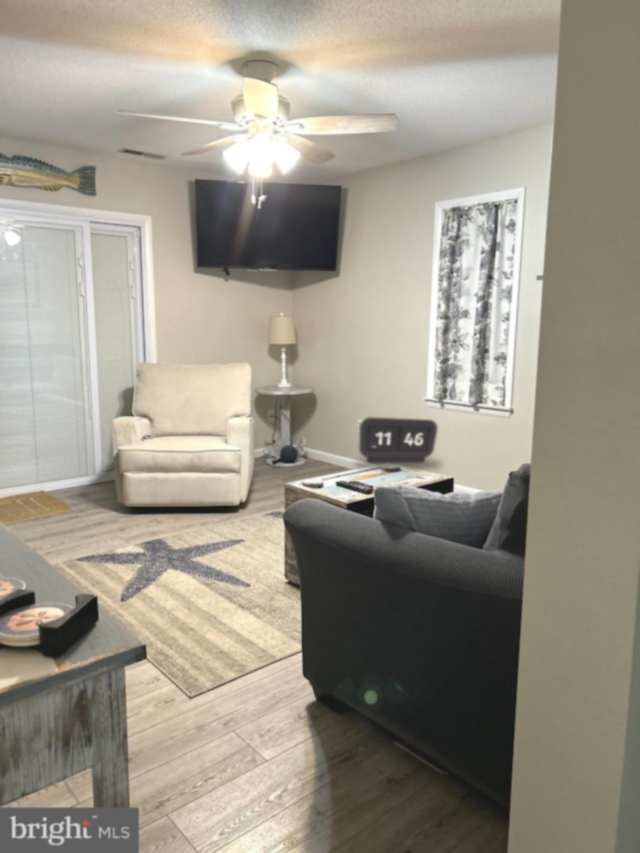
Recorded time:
11,46
